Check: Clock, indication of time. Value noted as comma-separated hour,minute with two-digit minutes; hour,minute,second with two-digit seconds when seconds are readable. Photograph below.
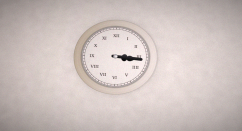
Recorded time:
3,16
